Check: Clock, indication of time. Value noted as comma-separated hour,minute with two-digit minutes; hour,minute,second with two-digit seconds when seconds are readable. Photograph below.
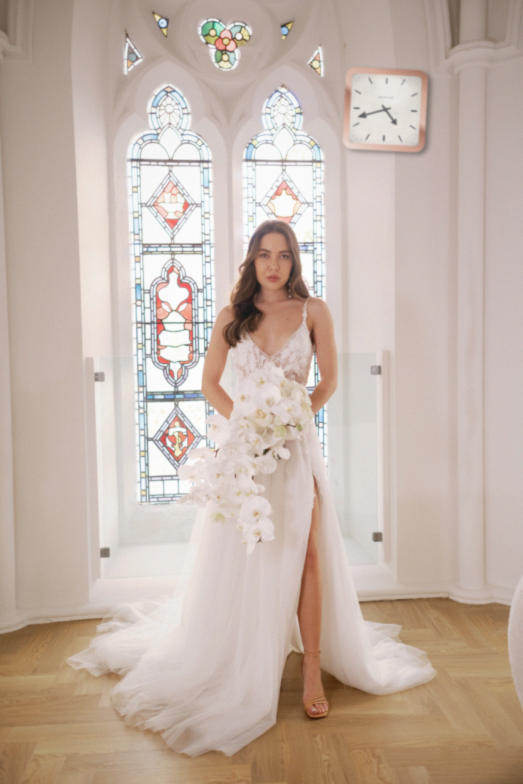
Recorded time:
4,42
